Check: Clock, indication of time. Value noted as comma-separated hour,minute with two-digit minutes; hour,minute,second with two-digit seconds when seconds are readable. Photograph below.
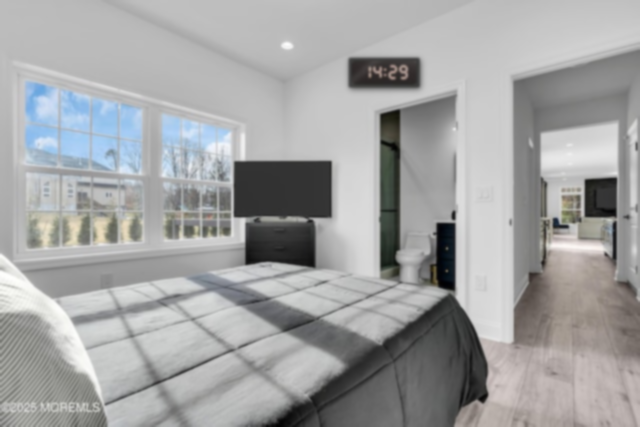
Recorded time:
14,29
